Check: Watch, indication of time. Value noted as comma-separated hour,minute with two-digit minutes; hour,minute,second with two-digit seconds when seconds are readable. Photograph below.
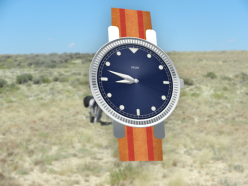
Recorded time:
8,48
